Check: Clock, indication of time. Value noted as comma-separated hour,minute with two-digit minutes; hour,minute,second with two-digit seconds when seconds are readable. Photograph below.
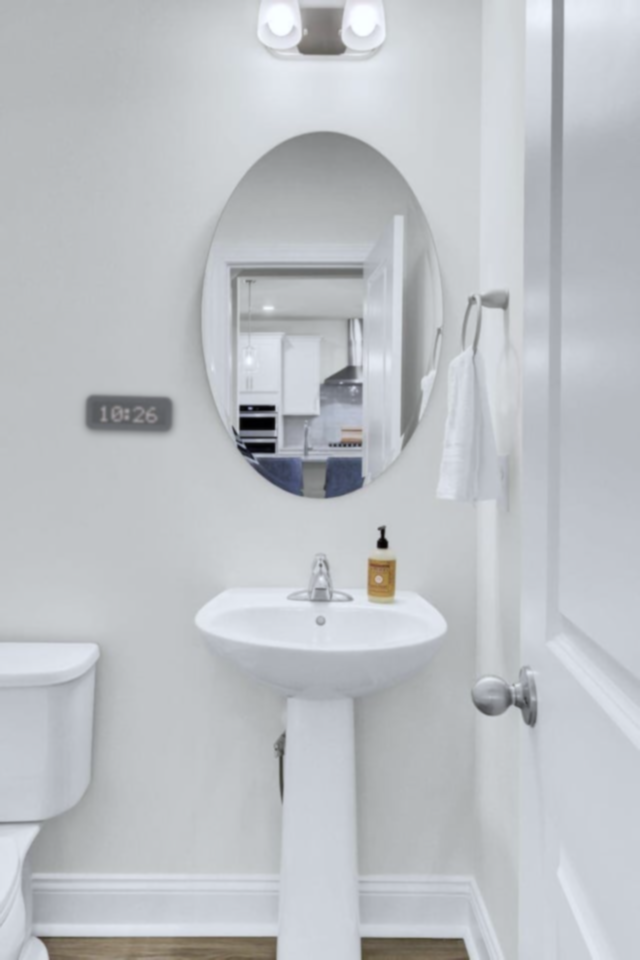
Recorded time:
10,26
